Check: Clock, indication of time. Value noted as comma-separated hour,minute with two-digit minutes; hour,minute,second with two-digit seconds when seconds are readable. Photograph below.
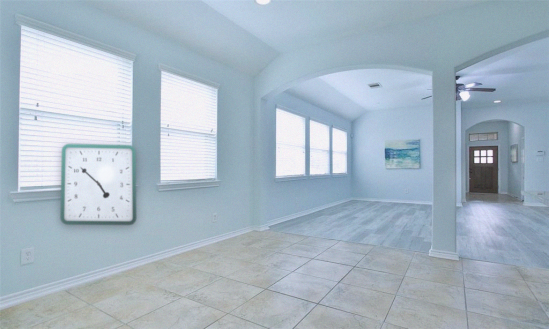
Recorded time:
4,52
